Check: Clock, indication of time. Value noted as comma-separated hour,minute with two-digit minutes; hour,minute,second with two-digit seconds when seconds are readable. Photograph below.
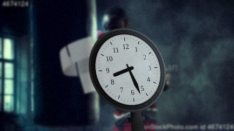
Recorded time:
8,27
